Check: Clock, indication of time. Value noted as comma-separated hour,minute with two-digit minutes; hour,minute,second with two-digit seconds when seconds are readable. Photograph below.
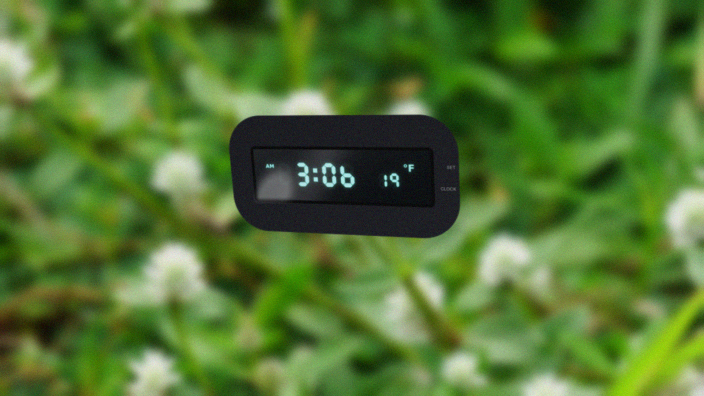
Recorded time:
3,06
